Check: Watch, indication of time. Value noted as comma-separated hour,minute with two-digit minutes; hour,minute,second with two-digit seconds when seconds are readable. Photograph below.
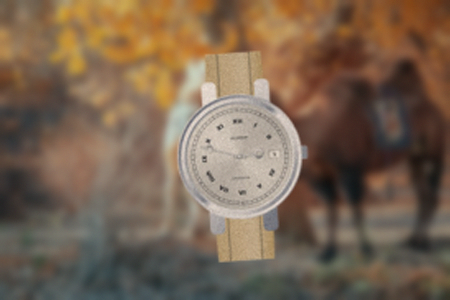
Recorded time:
2,48
